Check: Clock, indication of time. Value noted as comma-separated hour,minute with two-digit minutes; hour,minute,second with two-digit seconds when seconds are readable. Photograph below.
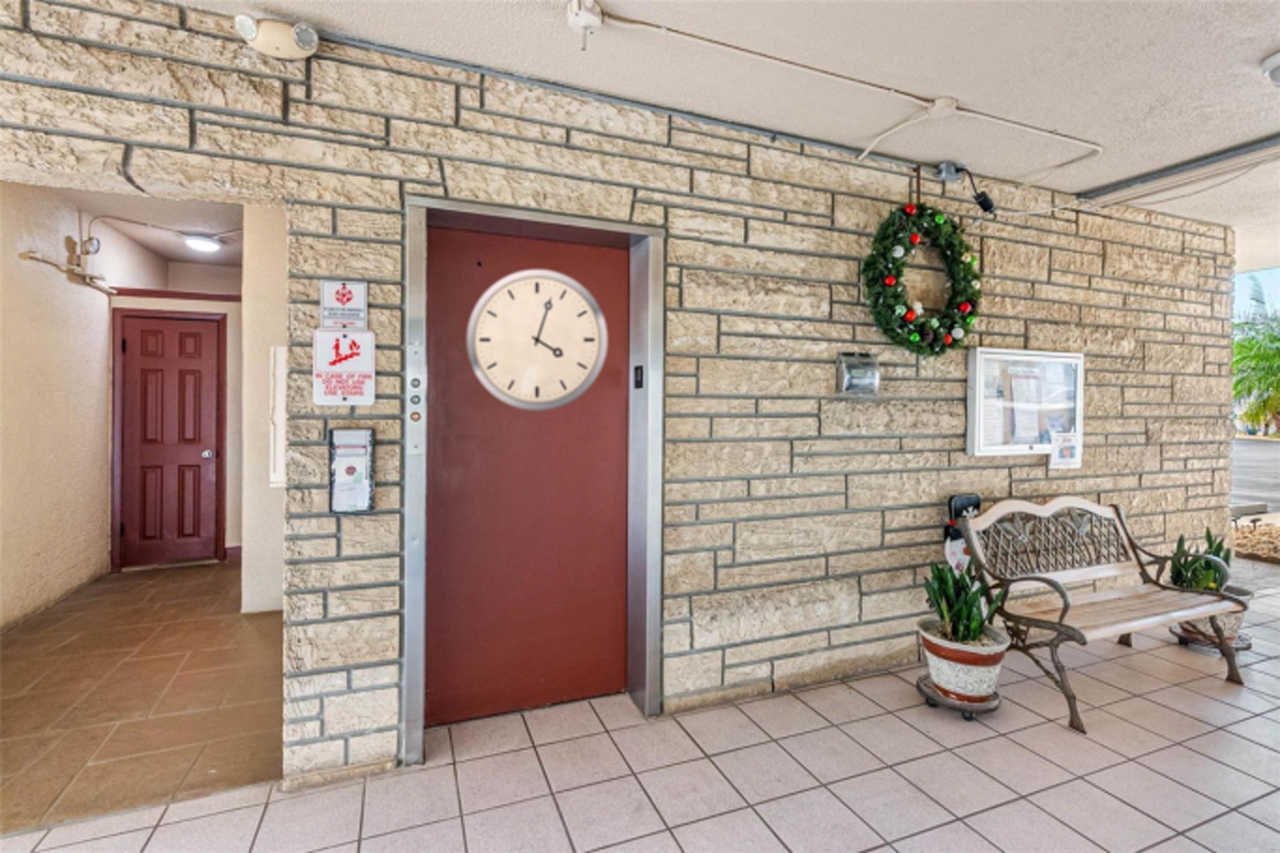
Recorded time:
4,03
